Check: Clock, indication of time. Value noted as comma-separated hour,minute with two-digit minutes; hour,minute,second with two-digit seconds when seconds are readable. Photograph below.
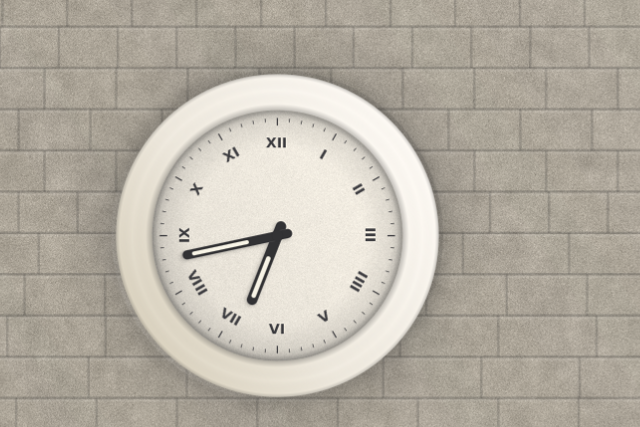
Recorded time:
6,43
